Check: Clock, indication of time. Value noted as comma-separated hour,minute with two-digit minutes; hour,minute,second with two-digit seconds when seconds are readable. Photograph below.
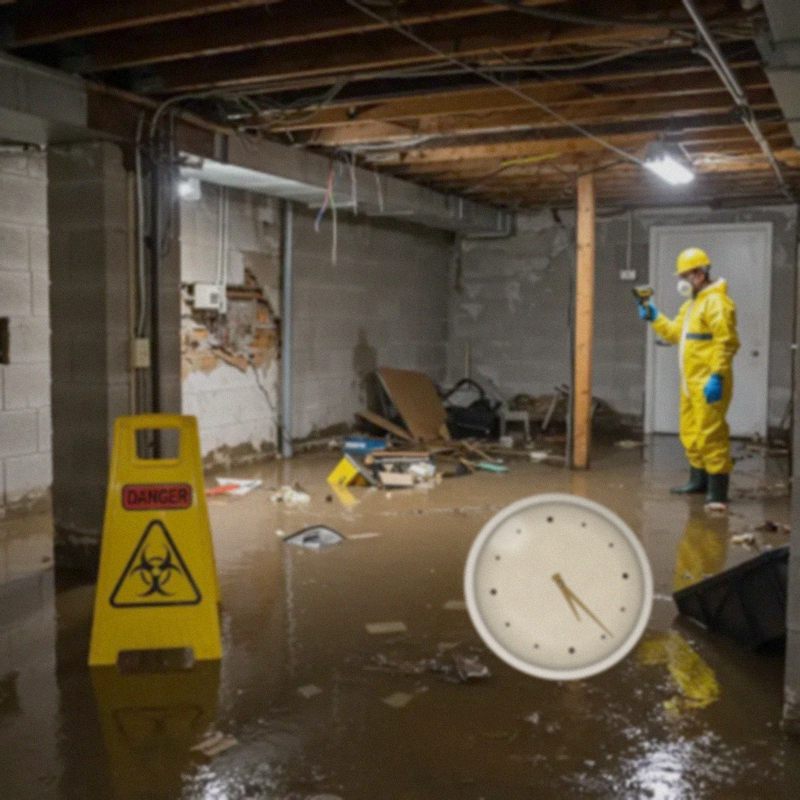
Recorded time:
5,24
